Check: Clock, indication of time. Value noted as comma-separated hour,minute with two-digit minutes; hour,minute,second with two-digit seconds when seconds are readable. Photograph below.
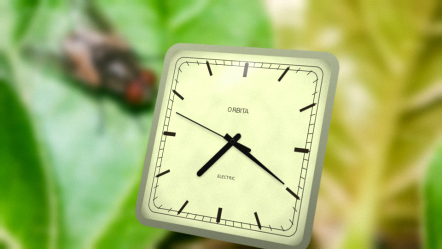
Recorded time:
7,19,48
